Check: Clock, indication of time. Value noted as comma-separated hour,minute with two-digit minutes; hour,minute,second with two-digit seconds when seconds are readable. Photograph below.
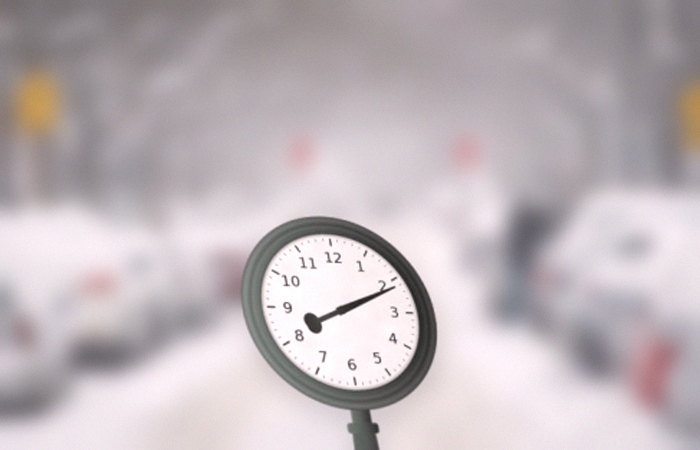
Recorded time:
8,11
